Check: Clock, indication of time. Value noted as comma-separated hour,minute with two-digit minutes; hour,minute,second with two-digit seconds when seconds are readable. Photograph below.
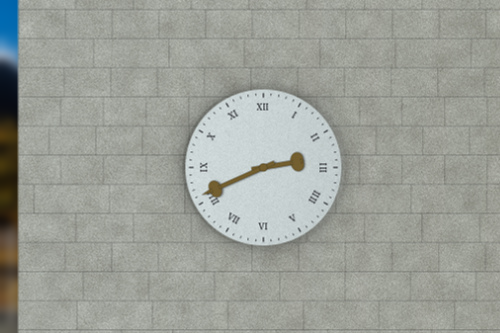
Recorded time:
2,41
